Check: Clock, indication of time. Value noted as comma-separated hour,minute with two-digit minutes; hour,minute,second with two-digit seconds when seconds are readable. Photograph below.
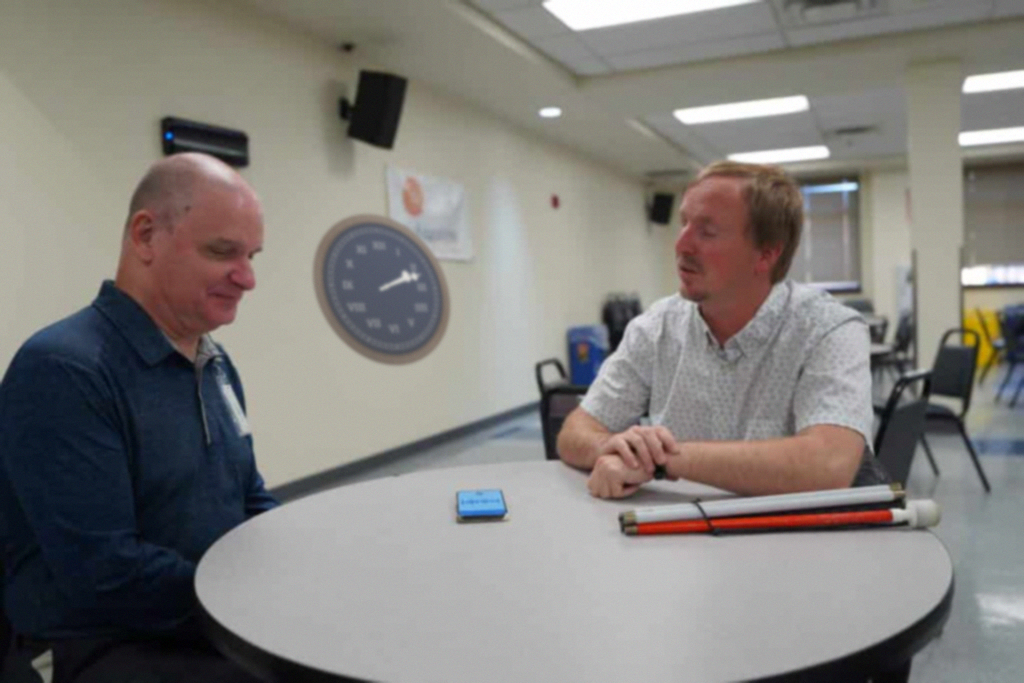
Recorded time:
2,12
